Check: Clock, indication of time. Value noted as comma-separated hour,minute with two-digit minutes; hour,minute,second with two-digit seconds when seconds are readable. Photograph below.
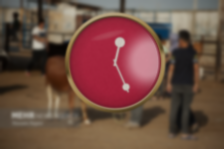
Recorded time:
12,26
